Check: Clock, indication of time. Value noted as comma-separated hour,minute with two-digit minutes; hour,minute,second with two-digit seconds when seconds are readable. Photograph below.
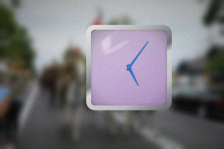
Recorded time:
5,06
